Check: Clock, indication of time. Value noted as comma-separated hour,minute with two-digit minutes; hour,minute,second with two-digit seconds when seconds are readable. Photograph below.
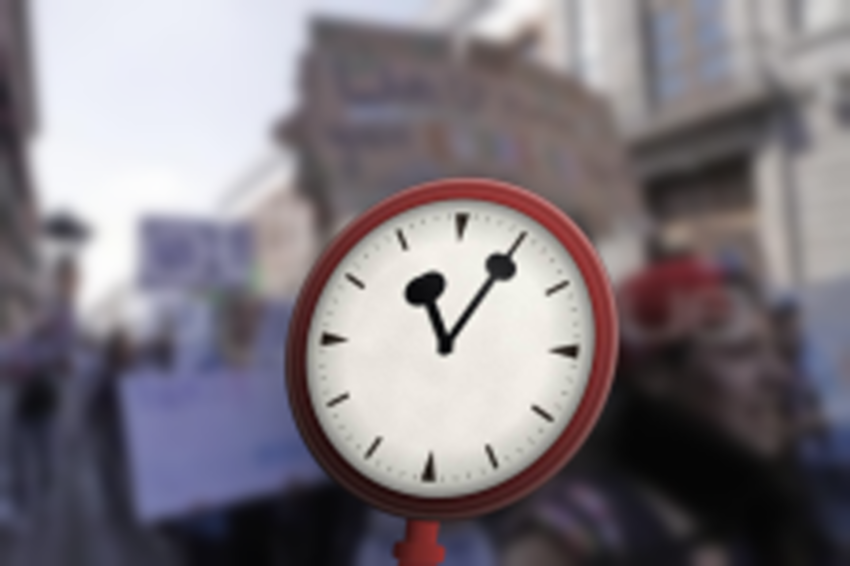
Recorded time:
11,05
